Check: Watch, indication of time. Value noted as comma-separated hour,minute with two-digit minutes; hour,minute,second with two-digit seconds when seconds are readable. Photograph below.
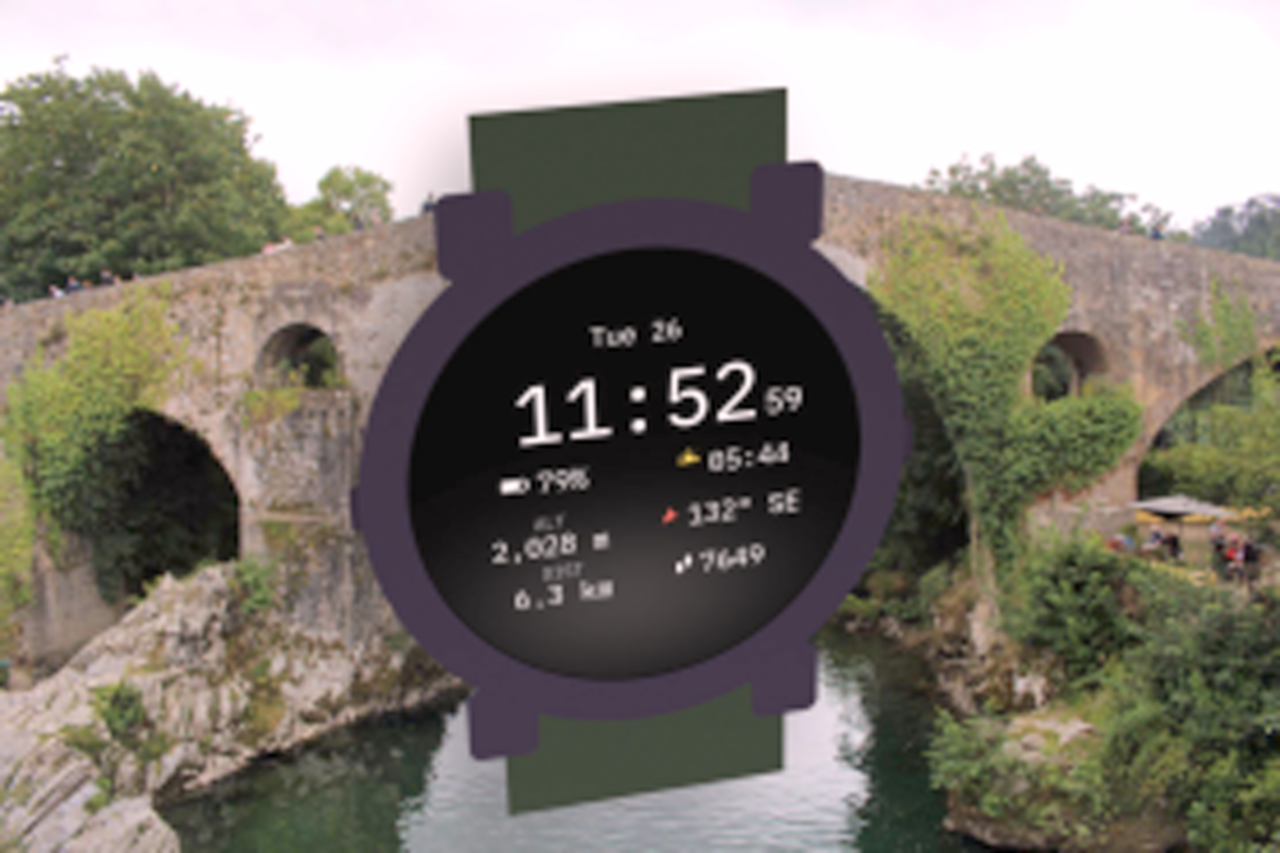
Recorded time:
11,52
